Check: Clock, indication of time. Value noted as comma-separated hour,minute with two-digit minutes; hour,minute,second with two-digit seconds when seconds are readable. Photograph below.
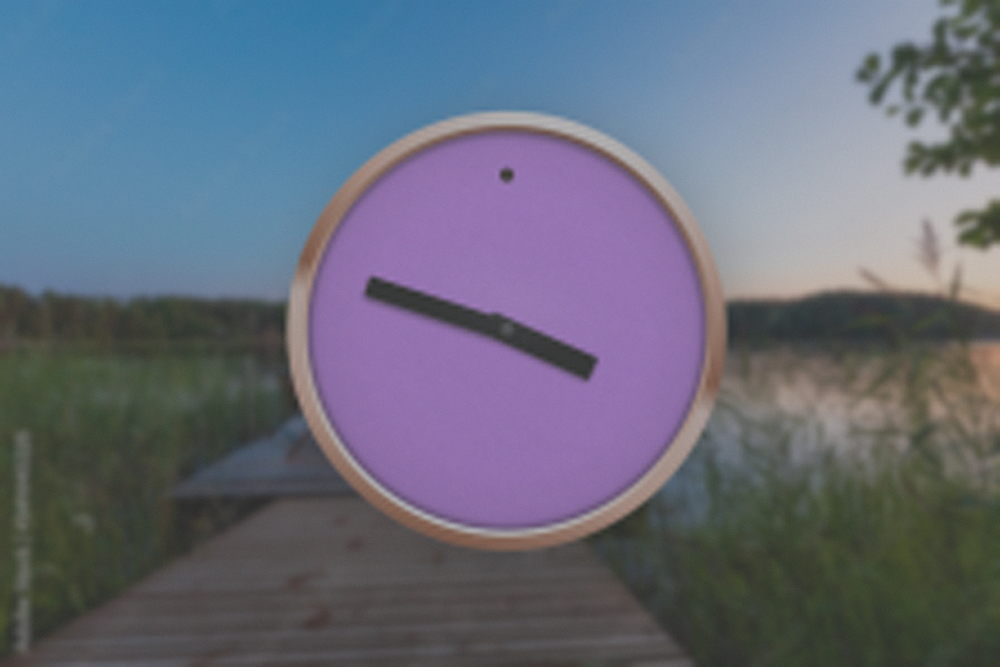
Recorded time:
3,48
